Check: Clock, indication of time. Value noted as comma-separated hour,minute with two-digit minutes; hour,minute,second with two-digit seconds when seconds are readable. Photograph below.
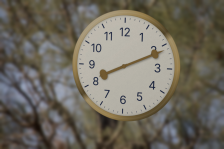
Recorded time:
8,11
